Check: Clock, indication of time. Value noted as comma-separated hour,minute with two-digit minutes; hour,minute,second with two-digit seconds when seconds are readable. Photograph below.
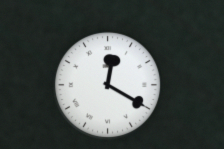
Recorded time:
12,20
